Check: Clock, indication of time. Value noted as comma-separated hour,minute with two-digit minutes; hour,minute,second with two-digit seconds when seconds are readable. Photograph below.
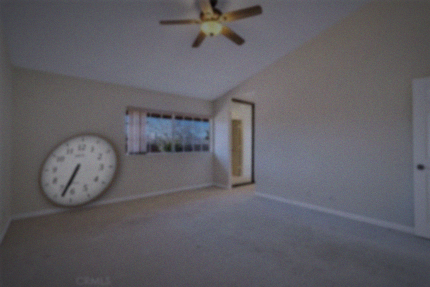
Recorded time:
6,33
